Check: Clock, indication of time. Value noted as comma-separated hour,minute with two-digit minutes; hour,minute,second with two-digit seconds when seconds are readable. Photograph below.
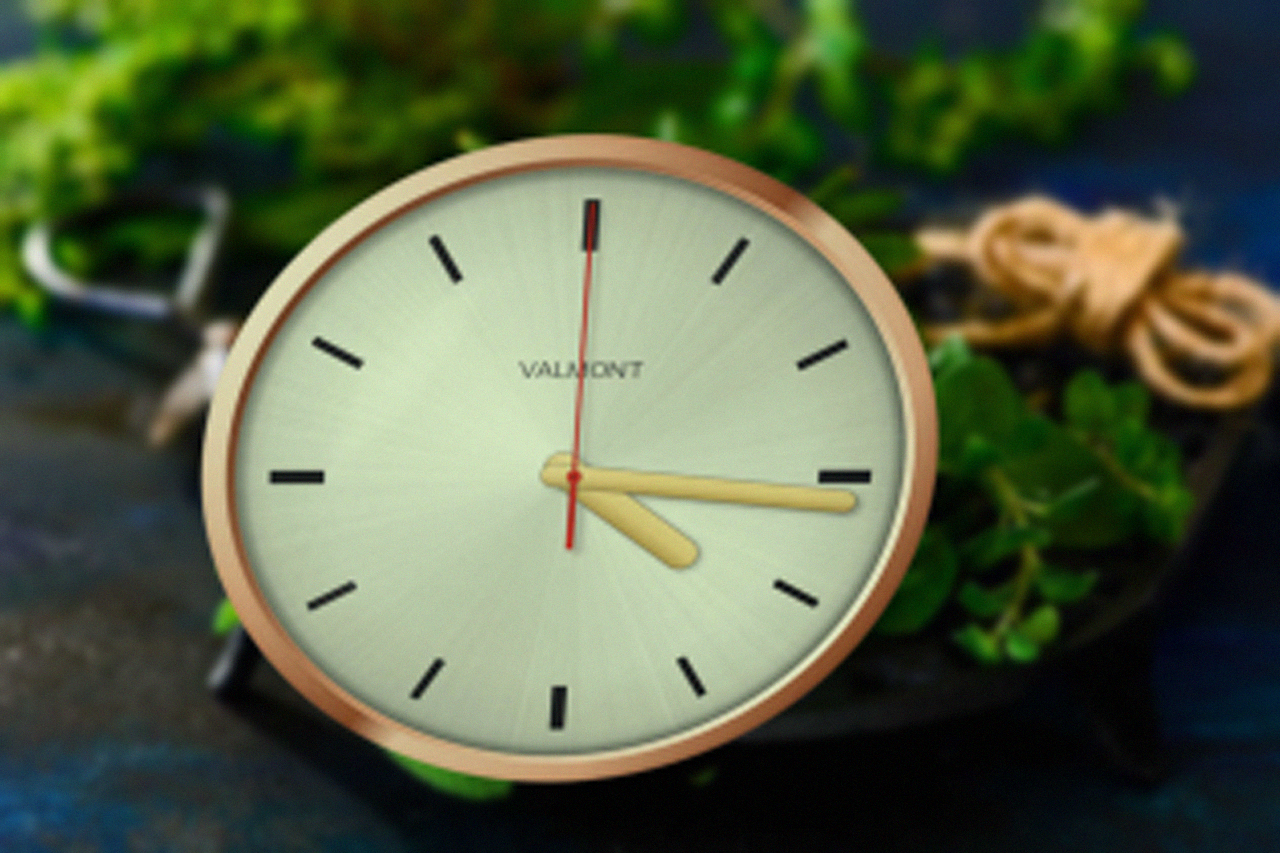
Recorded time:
4,16,00
